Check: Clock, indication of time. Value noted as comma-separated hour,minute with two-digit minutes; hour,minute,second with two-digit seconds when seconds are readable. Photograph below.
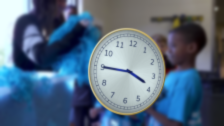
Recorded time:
3,45
